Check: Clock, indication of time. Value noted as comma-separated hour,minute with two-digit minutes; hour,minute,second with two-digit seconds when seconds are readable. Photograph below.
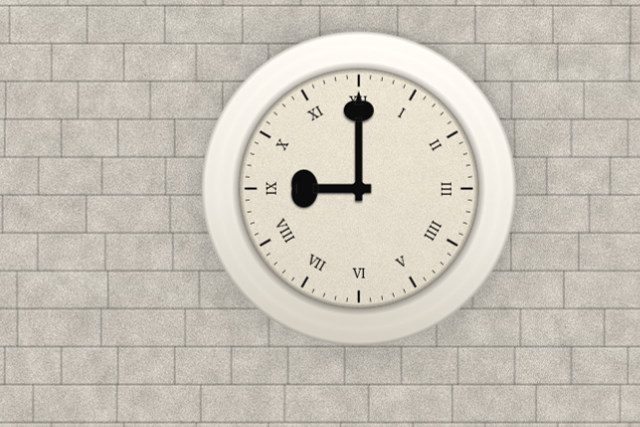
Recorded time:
9,00
